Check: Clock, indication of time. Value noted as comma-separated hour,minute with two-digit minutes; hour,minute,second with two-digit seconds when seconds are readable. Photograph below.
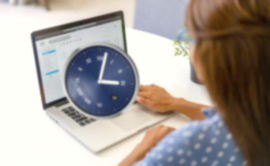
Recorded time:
3,02
